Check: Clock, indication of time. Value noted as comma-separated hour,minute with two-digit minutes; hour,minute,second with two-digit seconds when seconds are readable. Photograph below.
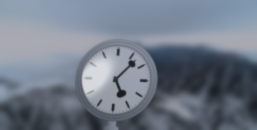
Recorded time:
5,07
